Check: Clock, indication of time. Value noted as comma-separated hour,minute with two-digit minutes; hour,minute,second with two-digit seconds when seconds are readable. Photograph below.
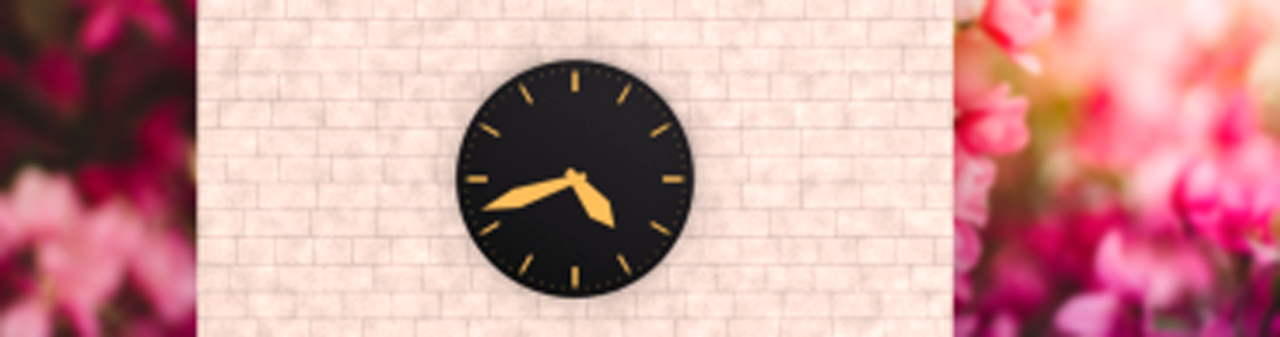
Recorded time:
4,42
